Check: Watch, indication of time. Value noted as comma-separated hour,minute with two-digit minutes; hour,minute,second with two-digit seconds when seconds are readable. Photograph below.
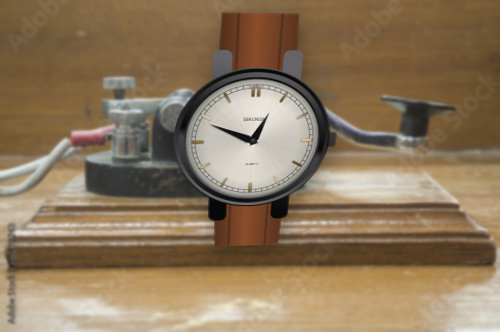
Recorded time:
12,49
